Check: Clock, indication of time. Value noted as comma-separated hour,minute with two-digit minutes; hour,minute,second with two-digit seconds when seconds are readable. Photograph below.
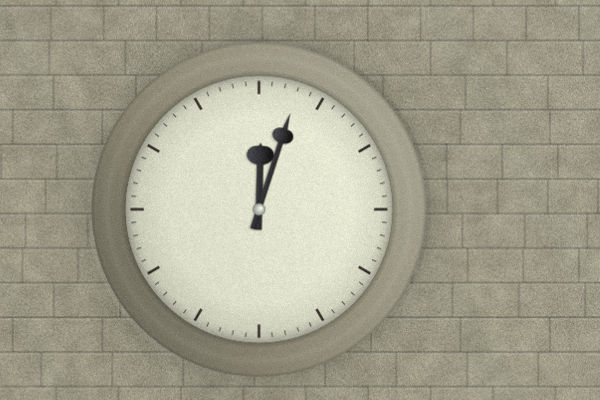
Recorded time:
12,03
